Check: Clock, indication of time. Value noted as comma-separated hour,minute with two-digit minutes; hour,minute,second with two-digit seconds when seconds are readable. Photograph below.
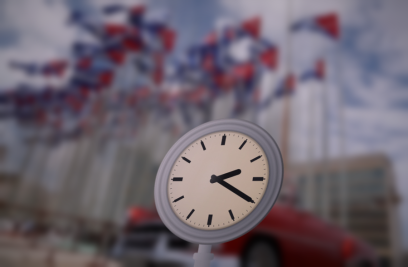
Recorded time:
2,20
